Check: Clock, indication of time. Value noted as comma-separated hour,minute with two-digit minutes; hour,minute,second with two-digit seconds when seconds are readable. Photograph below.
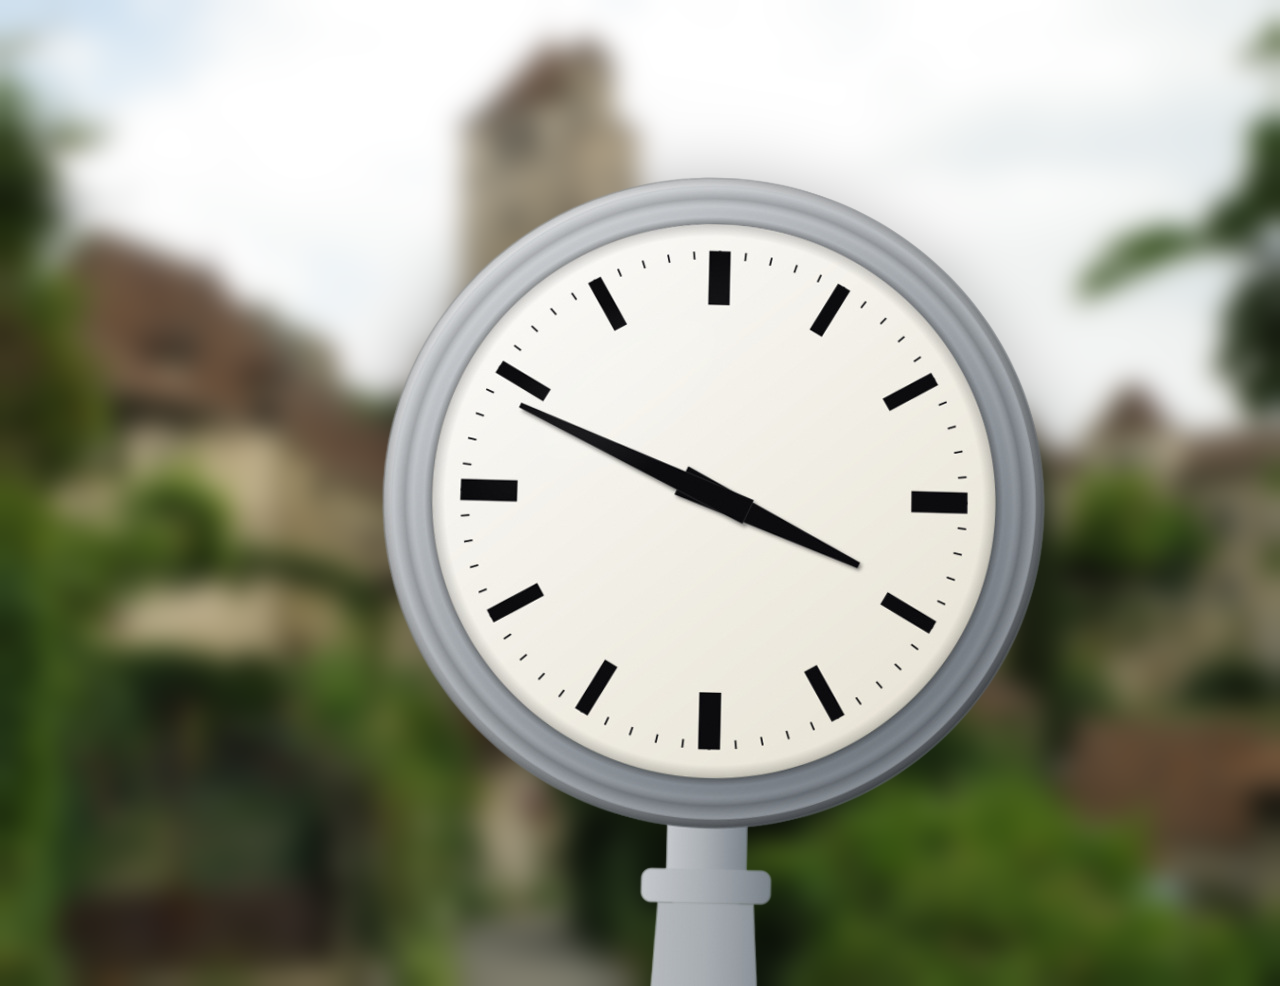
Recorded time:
3,49
